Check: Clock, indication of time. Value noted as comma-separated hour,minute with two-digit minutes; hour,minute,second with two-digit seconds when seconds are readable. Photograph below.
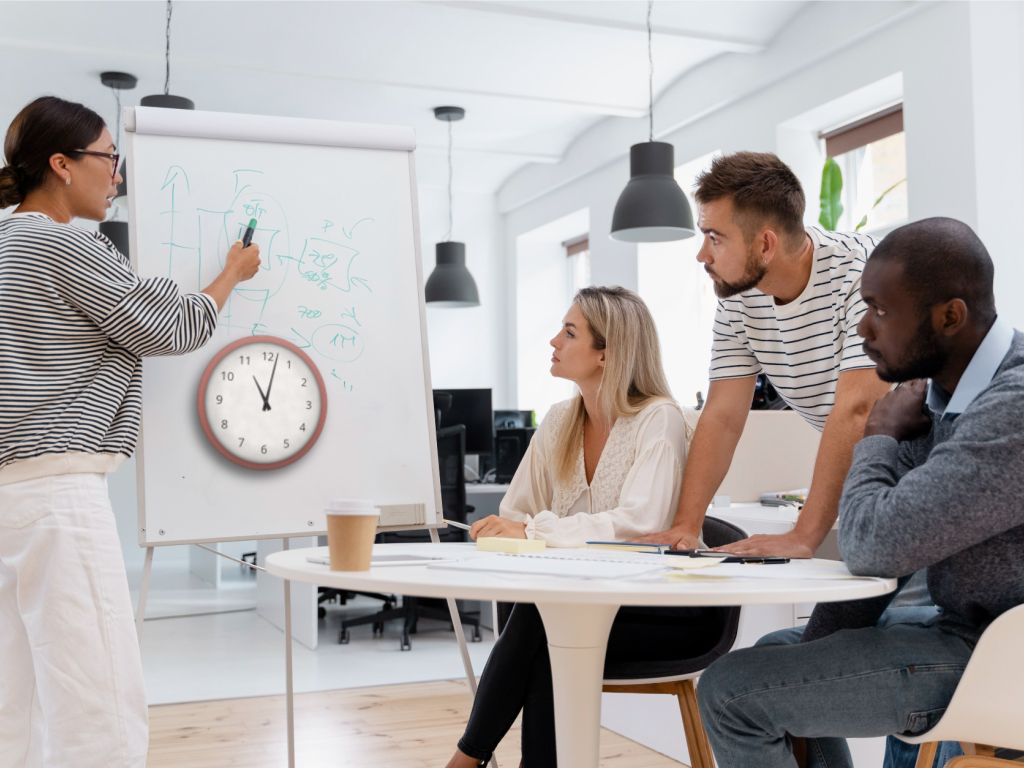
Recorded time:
11,02
